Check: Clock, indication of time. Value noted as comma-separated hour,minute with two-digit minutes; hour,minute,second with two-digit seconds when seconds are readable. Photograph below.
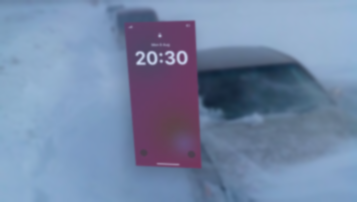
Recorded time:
20,30
